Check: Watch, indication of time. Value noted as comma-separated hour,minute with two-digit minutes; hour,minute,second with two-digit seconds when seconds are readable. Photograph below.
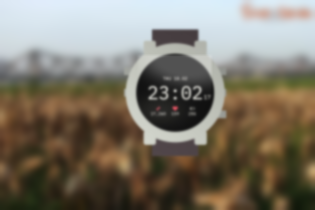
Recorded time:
23,02
